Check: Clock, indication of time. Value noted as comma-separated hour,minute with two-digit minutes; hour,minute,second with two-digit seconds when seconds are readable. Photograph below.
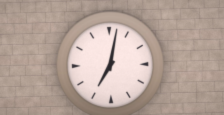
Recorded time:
7,02
